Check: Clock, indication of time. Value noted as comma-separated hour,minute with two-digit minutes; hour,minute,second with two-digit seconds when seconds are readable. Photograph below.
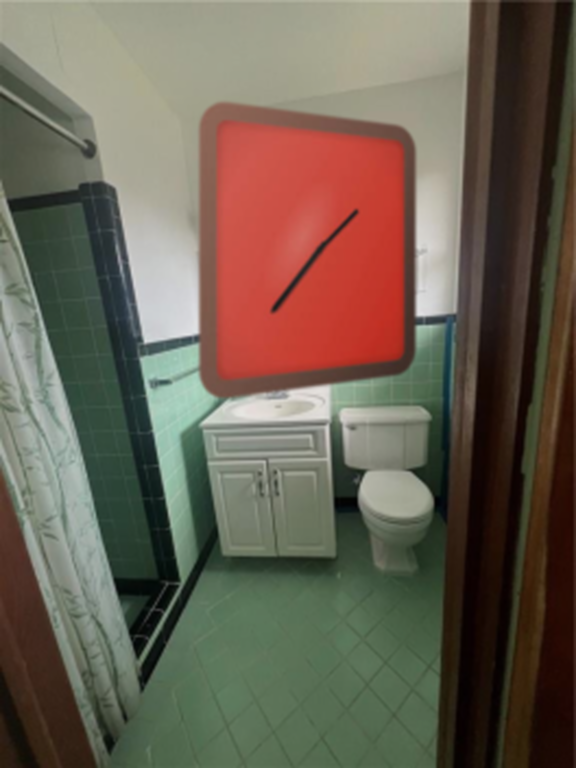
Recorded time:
1,37
